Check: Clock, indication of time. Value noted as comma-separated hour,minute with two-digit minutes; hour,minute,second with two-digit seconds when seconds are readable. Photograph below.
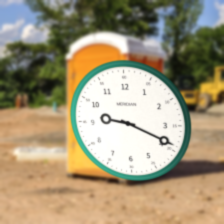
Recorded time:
9,19
